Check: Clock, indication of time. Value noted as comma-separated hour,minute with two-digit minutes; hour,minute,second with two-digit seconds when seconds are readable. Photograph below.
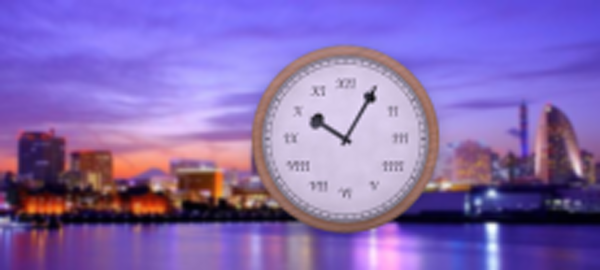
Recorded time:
10,05
